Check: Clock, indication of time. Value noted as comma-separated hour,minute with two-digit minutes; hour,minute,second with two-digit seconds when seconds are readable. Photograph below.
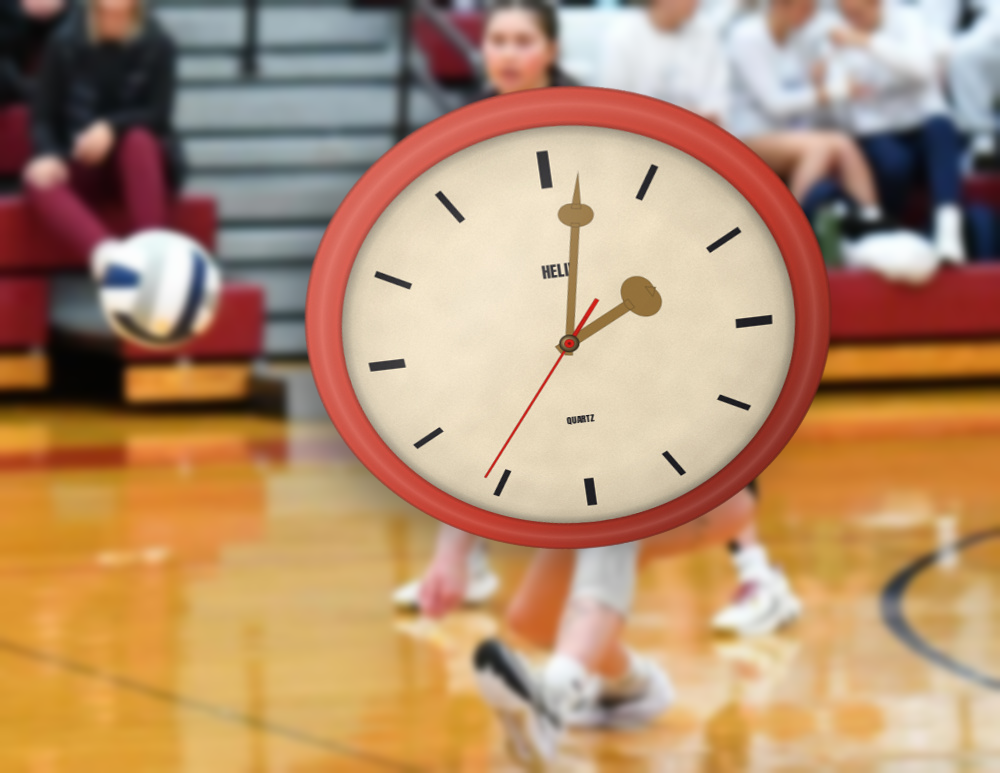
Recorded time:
2,01,36
